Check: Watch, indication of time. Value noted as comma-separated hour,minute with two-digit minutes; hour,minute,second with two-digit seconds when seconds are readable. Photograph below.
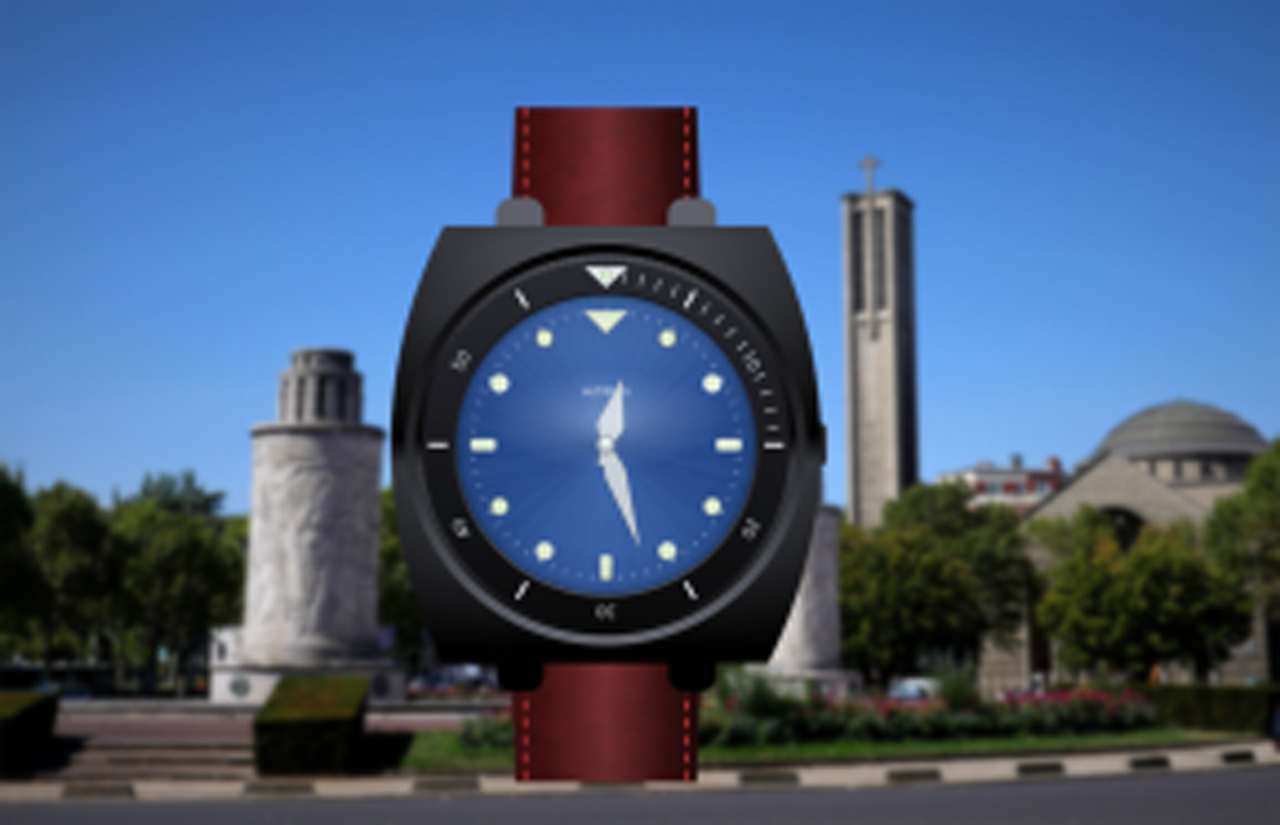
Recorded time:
12,27
